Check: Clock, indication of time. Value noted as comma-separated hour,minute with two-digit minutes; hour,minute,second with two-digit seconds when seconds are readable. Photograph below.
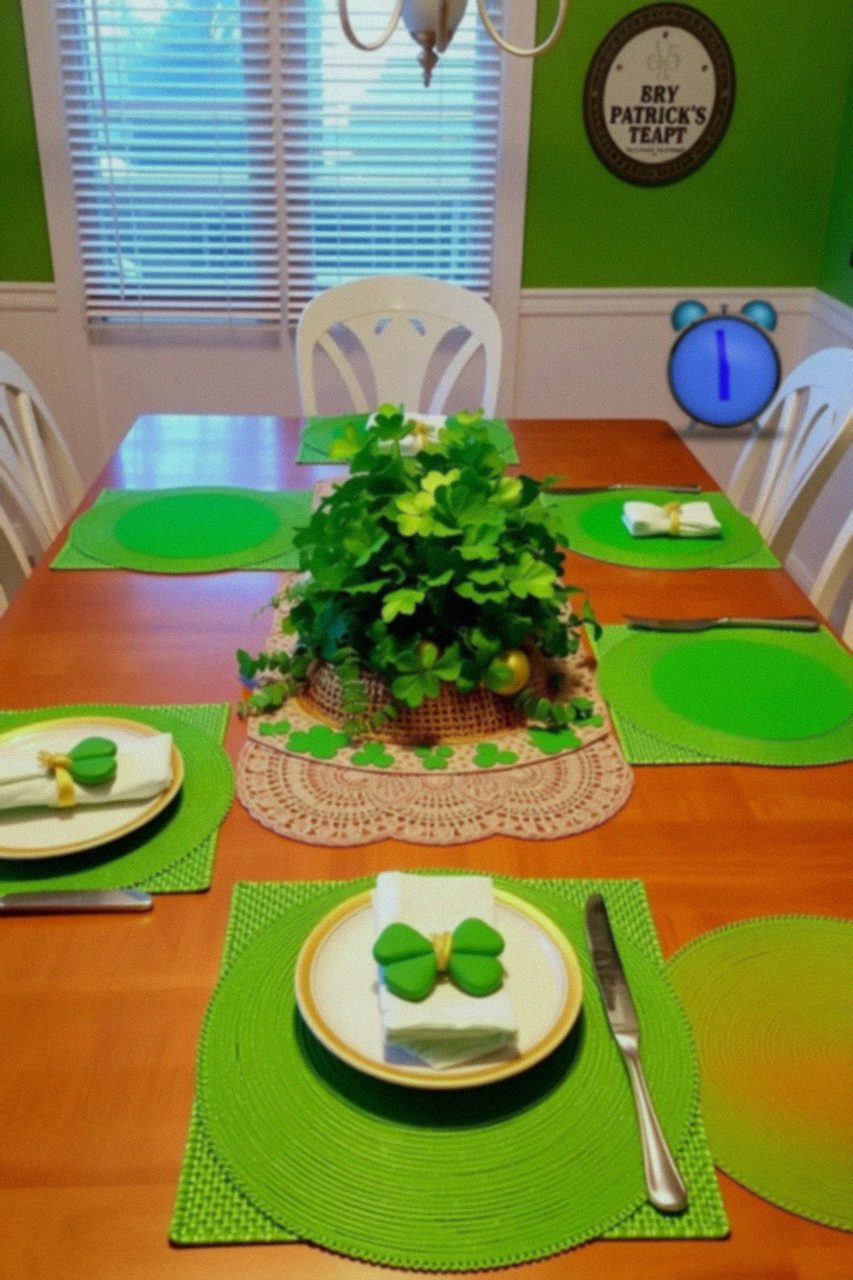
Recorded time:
5,59
